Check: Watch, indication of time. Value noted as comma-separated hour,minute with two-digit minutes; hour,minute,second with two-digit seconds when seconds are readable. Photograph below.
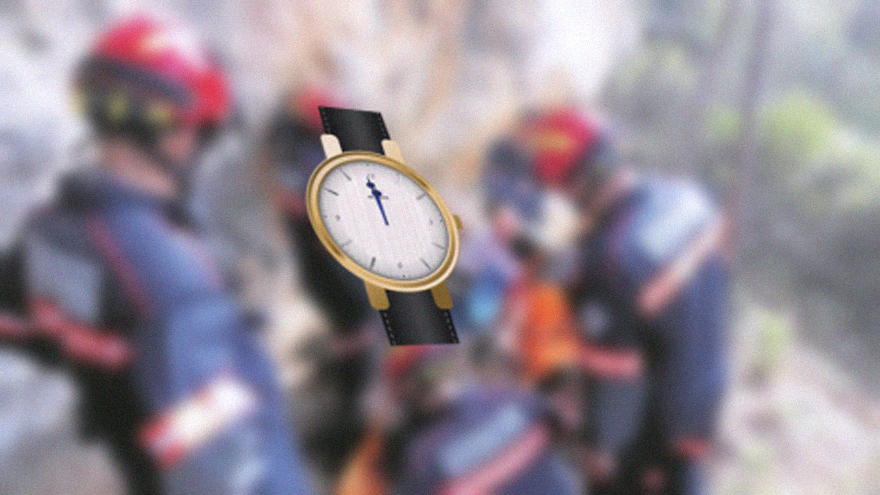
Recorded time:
11,59
